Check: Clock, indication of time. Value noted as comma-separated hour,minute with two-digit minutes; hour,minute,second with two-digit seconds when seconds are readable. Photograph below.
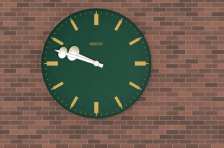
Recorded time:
9,48
